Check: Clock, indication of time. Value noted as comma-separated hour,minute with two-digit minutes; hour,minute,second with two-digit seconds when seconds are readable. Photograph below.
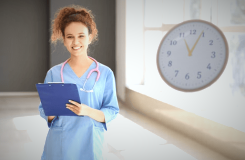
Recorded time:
11,04
